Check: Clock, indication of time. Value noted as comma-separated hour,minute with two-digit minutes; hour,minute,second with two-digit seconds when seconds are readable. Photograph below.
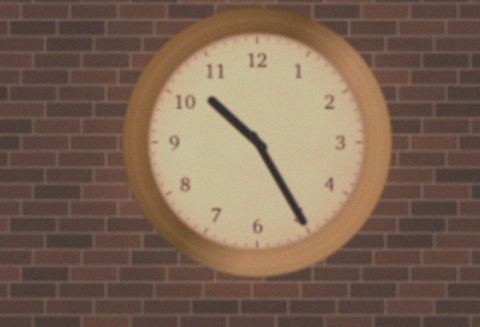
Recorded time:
10,25
